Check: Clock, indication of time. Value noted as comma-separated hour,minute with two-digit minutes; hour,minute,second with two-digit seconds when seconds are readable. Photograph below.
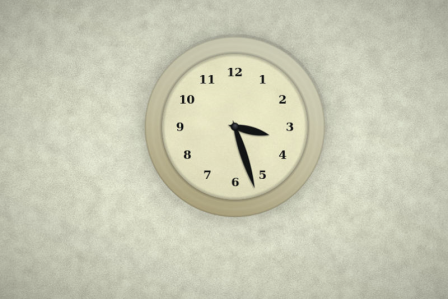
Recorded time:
3,27
